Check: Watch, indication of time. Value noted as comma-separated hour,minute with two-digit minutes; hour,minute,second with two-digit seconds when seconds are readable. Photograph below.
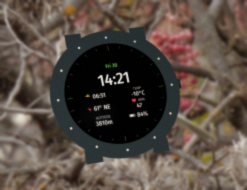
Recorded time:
14,21
